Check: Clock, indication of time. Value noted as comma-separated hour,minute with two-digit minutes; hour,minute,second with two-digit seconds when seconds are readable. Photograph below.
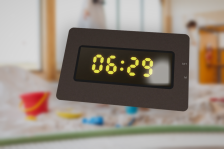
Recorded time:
6,29
